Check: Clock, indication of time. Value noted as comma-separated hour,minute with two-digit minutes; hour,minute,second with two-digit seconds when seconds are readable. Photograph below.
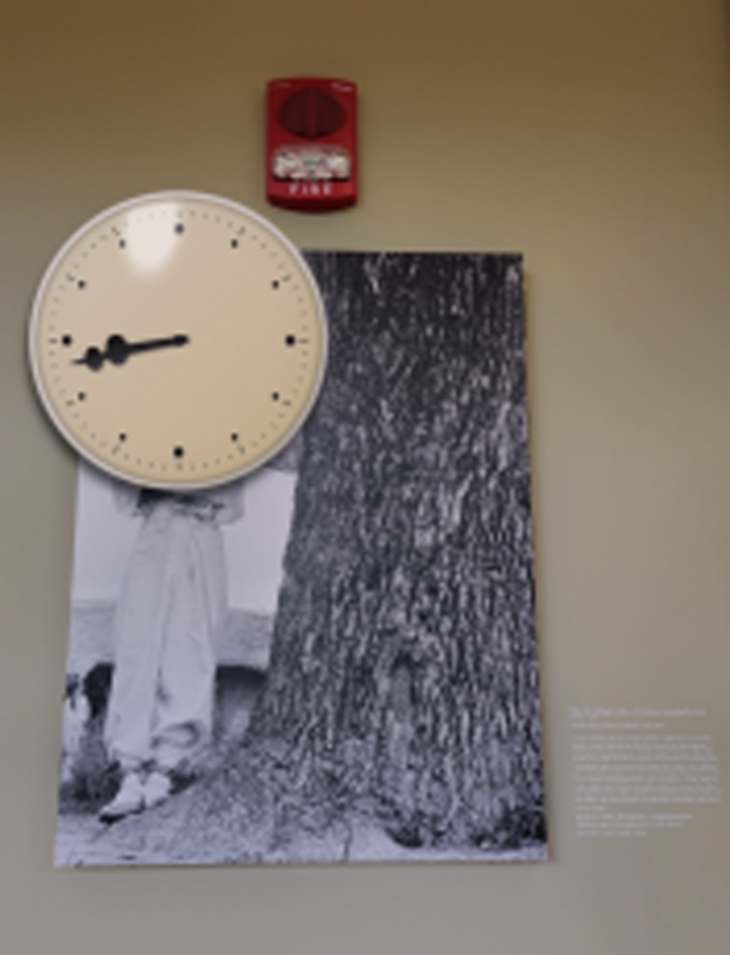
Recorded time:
8,43
